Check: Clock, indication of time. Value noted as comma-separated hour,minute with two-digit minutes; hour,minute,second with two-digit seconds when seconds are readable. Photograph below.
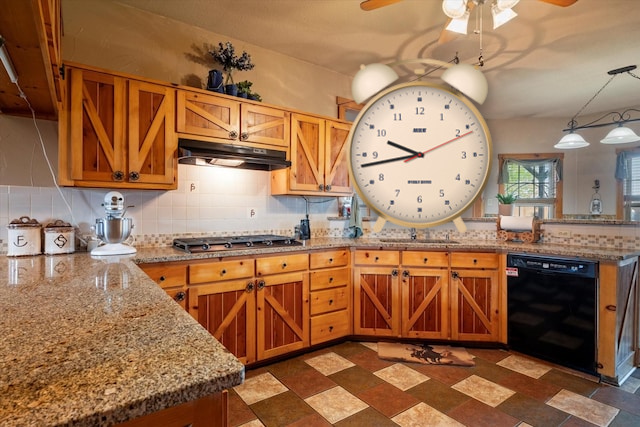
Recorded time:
9,43,11
